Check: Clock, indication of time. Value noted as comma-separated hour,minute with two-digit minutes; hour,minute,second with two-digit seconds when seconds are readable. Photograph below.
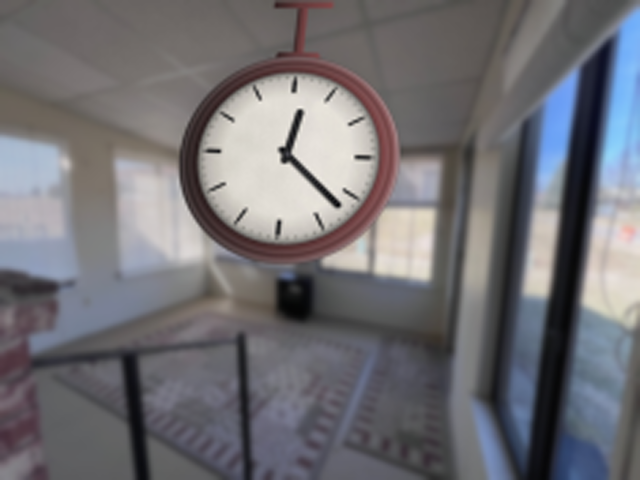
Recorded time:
12,22
